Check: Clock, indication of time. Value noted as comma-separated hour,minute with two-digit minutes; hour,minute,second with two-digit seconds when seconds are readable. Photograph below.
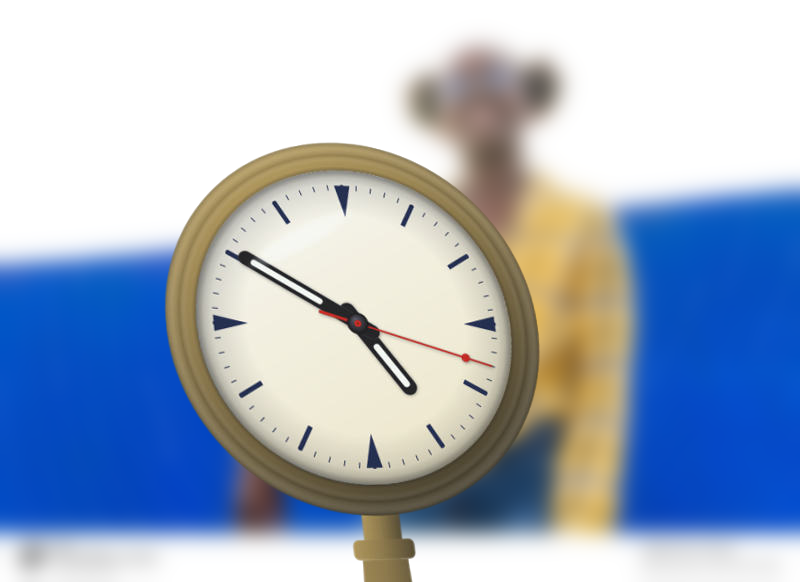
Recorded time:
4,50,18
